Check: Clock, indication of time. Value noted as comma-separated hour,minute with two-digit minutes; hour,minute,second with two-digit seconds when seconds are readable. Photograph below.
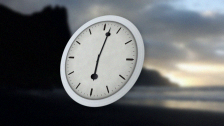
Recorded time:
6,02
